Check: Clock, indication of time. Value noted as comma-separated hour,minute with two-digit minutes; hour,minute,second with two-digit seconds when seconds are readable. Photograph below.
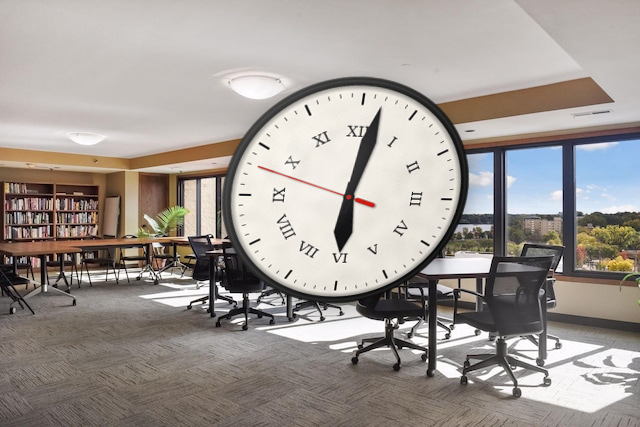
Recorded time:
6,01,48
